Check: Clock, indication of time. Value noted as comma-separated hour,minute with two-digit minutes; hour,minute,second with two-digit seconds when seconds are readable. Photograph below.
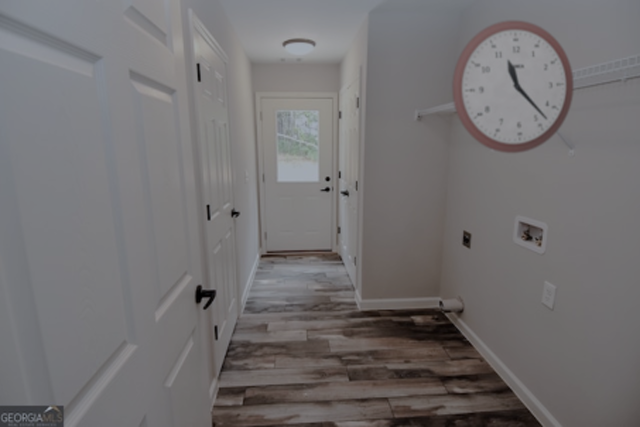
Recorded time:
11,23
